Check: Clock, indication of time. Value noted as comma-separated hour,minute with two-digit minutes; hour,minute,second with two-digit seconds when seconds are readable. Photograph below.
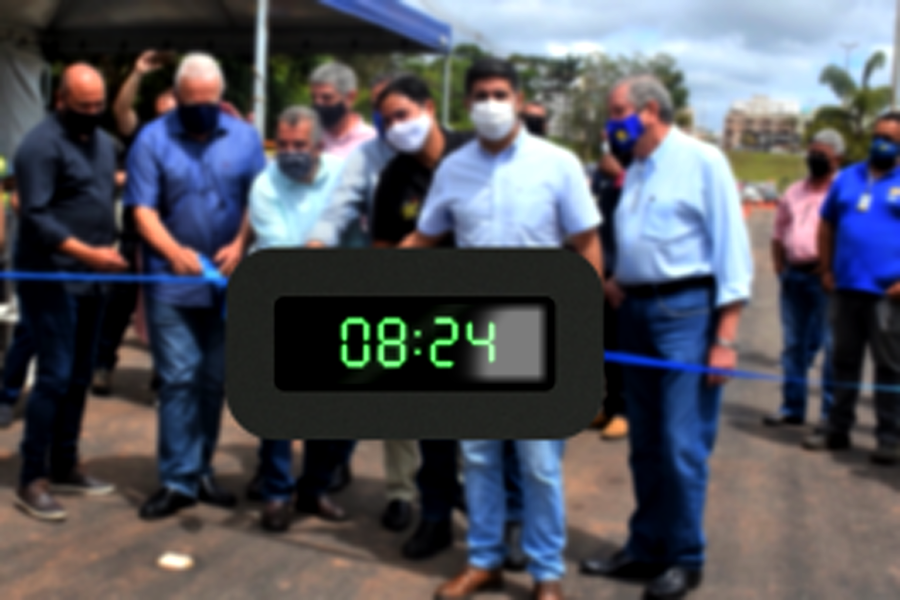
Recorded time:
8,24
